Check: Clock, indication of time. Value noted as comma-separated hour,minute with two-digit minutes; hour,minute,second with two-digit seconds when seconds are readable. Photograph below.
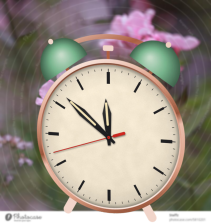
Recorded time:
11,51,42
